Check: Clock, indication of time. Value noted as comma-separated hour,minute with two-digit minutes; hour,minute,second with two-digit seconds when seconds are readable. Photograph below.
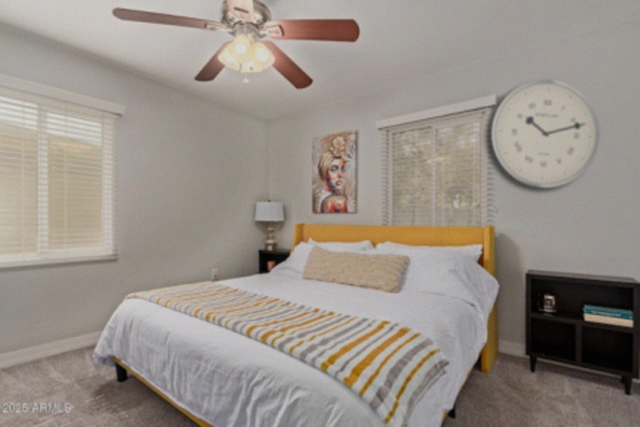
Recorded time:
10,12
